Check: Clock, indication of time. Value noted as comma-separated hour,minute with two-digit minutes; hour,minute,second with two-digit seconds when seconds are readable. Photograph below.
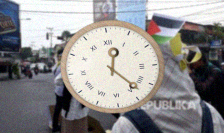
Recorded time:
12,23
